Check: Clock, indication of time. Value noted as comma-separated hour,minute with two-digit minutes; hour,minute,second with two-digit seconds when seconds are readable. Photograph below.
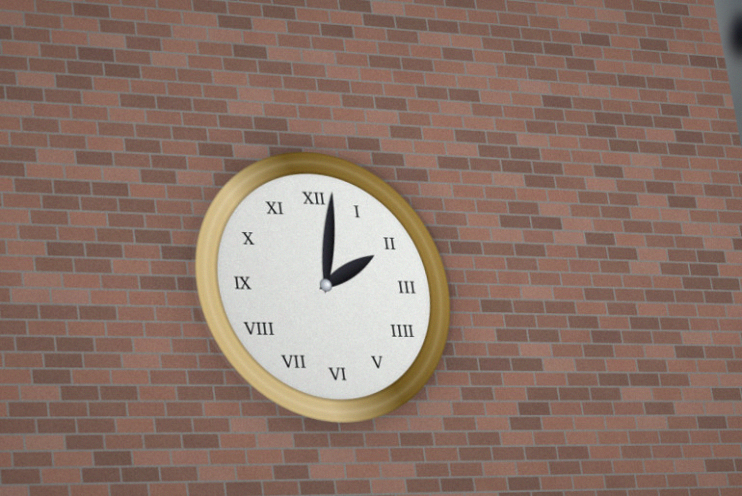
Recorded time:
2,02
